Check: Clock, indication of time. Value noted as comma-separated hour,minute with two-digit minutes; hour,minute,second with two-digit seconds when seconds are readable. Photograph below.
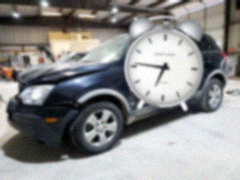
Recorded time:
6,46
